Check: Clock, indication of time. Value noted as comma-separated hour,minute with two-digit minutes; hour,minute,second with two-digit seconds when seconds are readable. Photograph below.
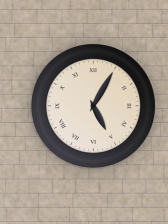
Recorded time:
5,05
